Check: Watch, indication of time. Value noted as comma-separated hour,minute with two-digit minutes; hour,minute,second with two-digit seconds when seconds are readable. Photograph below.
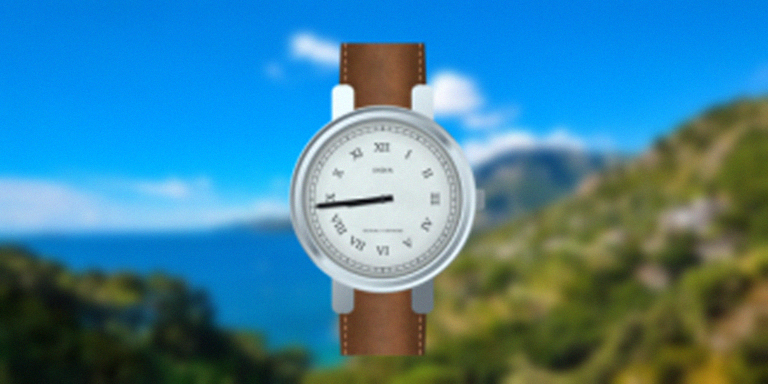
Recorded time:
8,44
